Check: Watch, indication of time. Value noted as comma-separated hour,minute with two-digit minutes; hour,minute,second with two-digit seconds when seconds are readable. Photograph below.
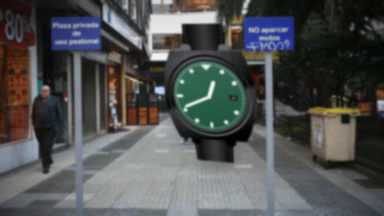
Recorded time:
12,41
